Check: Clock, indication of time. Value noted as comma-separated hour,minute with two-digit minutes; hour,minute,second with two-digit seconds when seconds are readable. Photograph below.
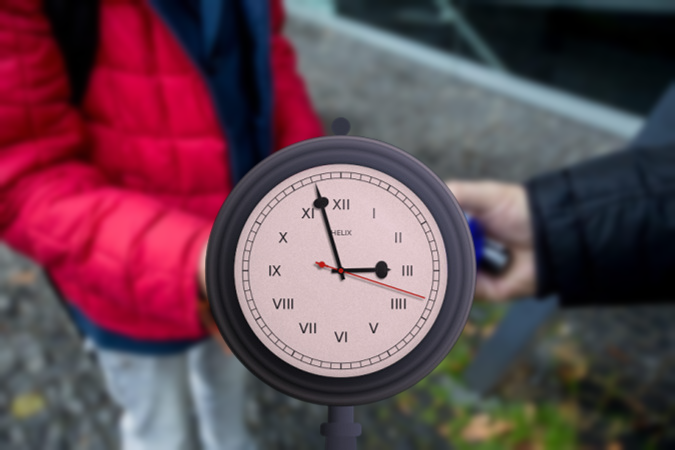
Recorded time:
2,57,18
